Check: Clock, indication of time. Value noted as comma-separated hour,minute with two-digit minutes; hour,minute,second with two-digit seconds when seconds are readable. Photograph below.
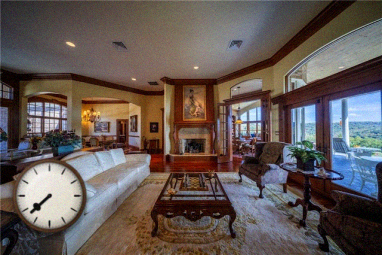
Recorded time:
7,38
